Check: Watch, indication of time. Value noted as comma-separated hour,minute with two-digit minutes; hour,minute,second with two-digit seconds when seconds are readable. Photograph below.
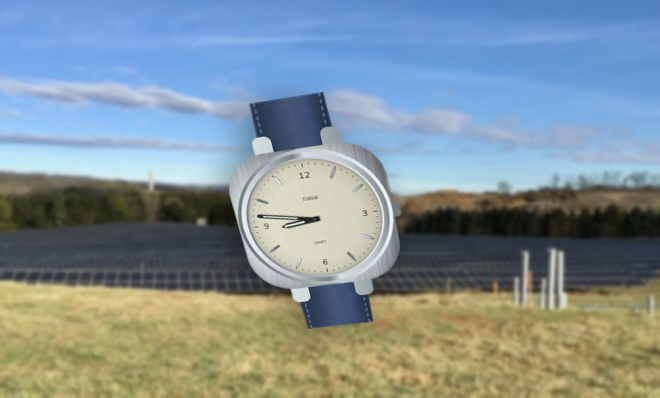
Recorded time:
8,47
